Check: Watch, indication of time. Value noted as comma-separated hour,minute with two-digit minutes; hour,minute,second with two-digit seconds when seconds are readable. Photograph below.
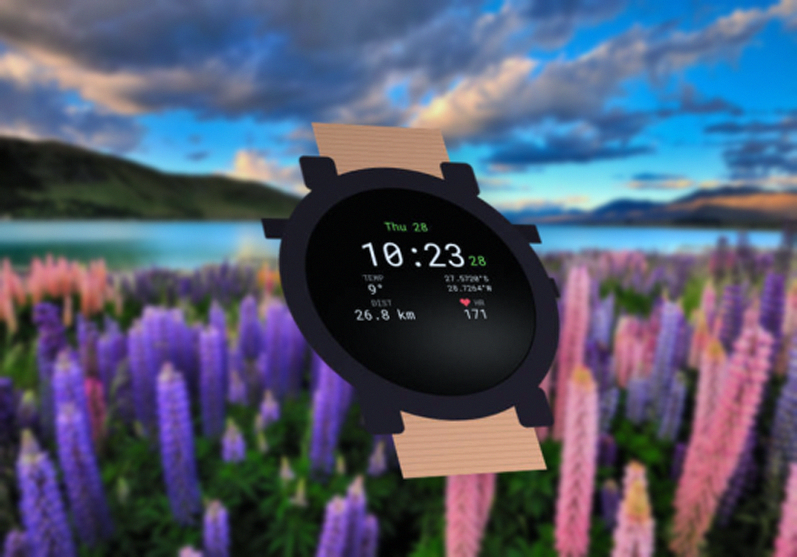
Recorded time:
10,23,28
